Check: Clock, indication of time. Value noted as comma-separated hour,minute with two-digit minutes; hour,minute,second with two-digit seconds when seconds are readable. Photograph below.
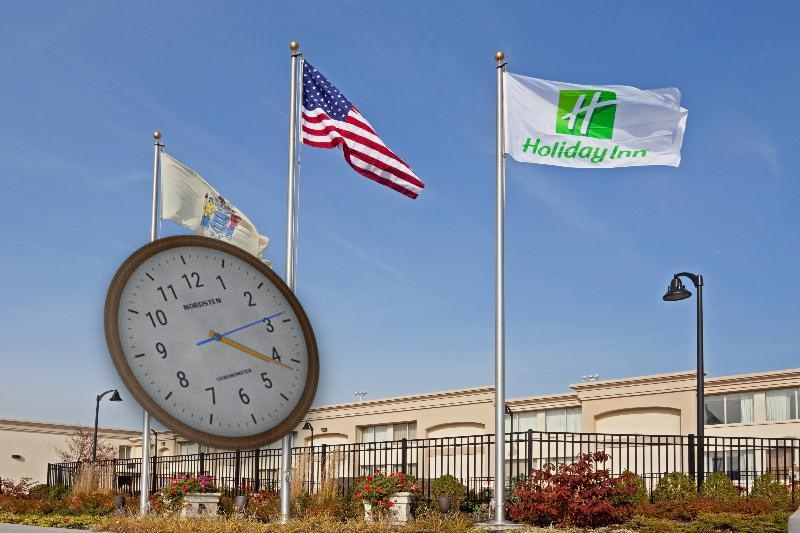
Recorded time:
4,21,14
